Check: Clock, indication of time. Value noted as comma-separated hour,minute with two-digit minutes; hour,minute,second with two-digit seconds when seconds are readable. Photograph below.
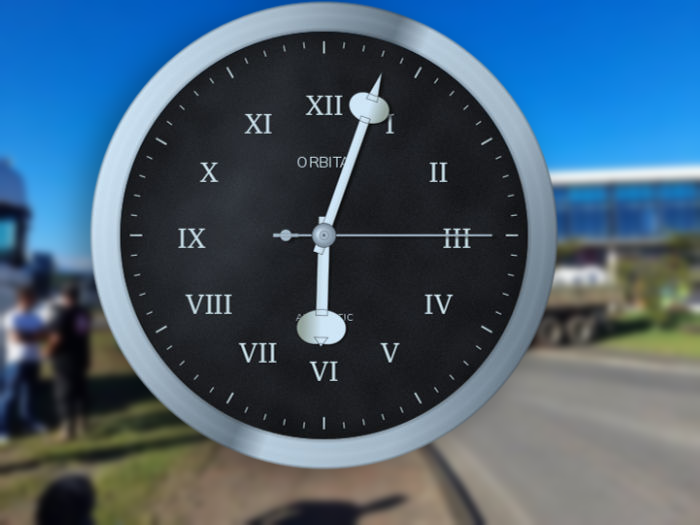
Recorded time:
6,03,15
